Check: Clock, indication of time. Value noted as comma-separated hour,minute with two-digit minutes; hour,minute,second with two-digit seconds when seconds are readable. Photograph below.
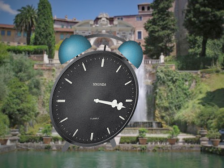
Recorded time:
3,17
